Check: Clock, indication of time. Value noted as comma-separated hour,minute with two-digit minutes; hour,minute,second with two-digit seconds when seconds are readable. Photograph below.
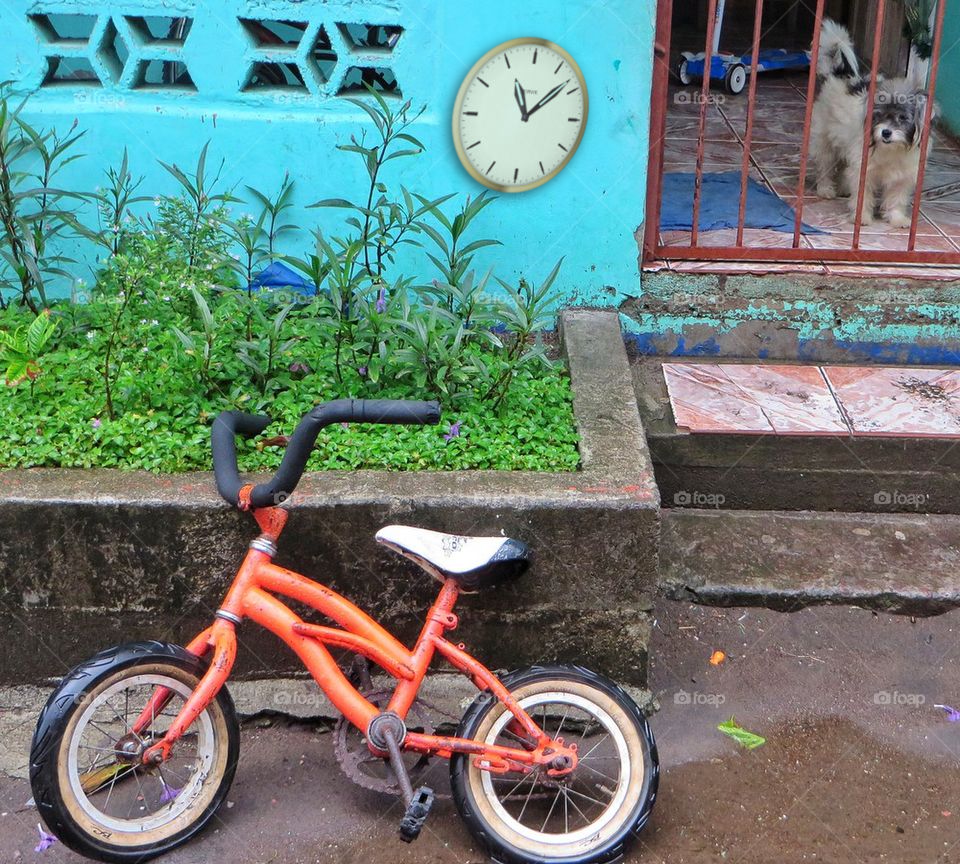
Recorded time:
11,08
